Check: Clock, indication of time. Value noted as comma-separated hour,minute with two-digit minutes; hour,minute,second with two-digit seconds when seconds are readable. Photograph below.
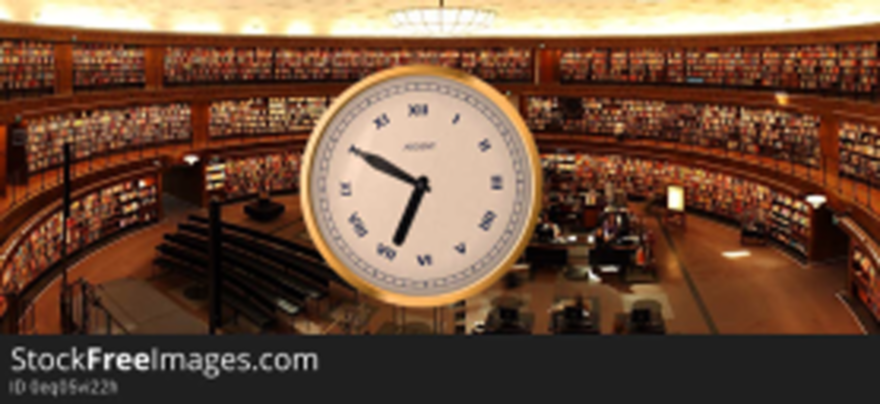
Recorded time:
6,50
